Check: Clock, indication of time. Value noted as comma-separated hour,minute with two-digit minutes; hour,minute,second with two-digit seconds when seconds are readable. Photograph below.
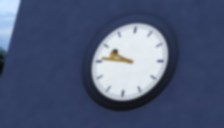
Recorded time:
9,46
